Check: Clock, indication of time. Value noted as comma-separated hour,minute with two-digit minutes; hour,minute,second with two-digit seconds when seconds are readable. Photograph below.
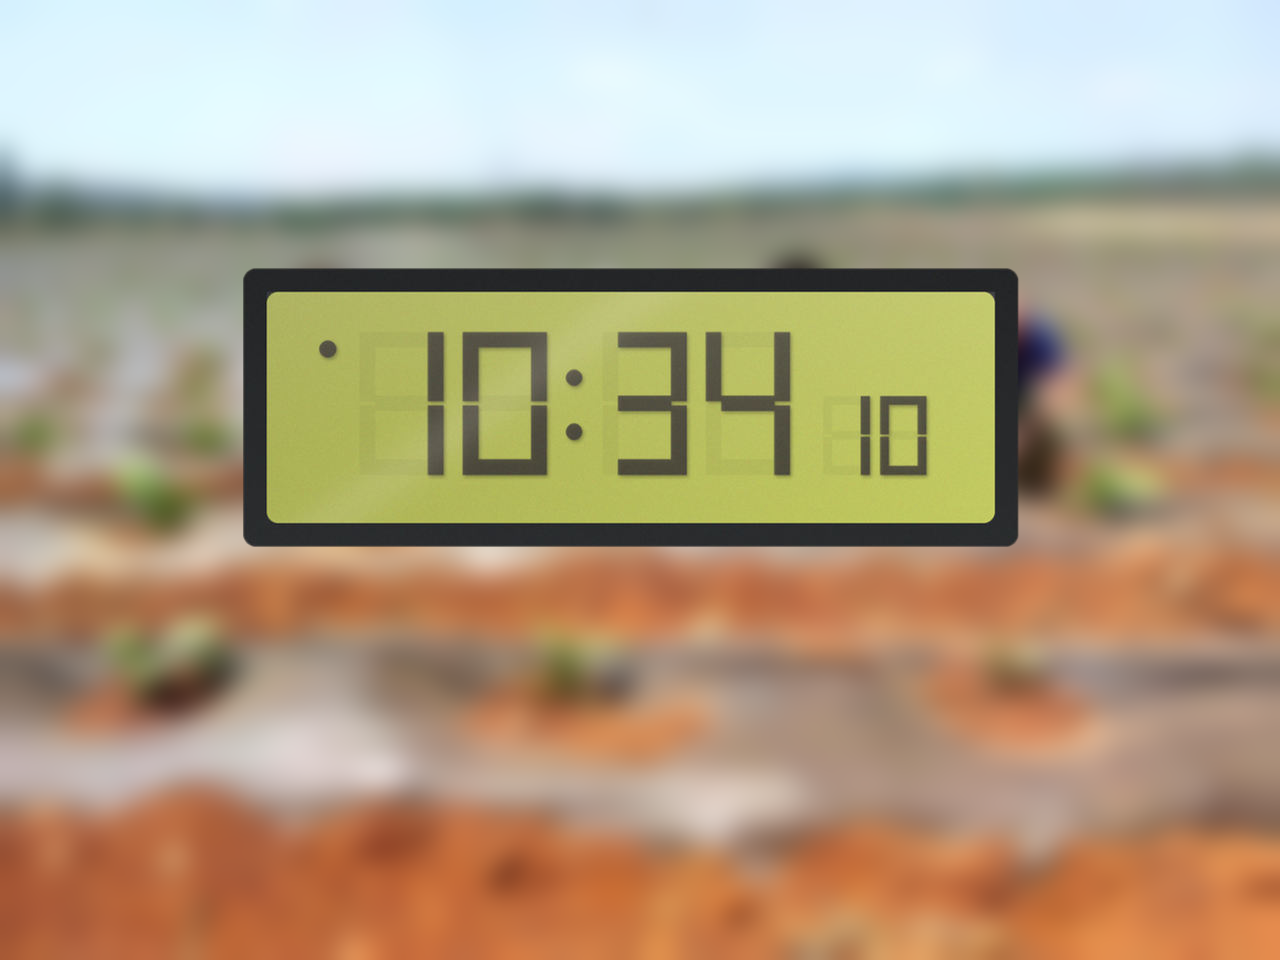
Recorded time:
10,34,10
